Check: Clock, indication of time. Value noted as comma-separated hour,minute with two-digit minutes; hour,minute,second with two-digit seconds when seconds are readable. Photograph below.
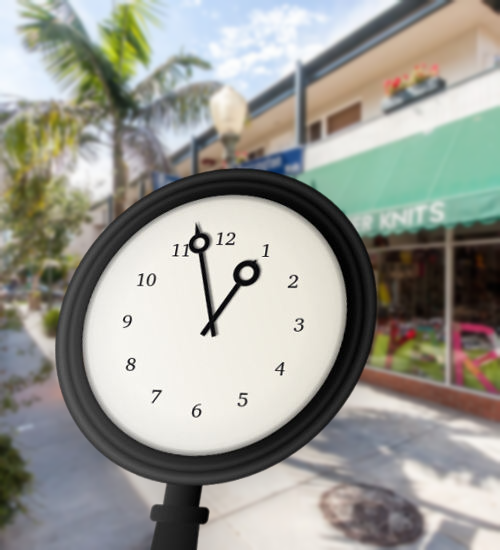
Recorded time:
12,57
